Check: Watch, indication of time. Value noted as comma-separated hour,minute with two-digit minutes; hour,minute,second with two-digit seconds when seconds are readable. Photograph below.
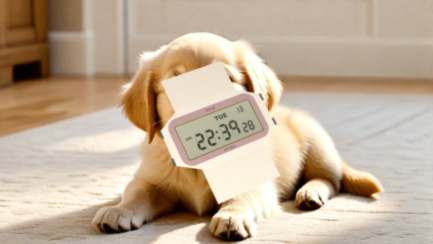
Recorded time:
22,39,28
